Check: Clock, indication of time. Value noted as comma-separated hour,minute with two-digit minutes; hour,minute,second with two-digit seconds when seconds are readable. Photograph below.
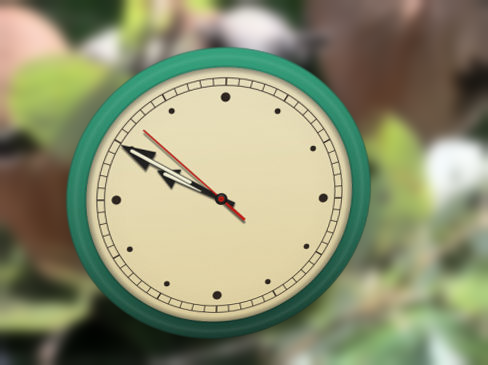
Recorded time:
9,49,52
